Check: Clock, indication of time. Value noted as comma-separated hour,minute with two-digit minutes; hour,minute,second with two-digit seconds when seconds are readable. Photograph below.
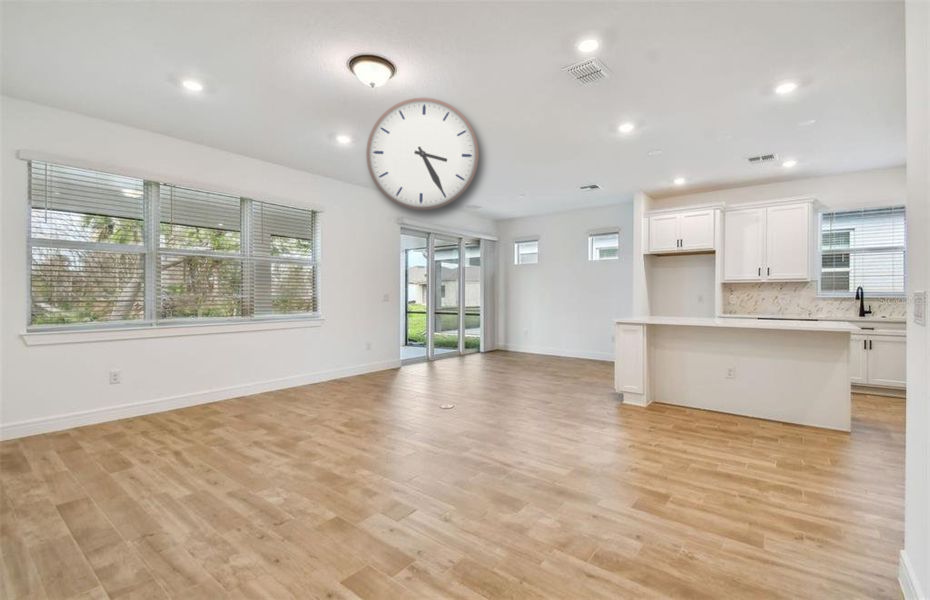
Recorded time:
3,25
